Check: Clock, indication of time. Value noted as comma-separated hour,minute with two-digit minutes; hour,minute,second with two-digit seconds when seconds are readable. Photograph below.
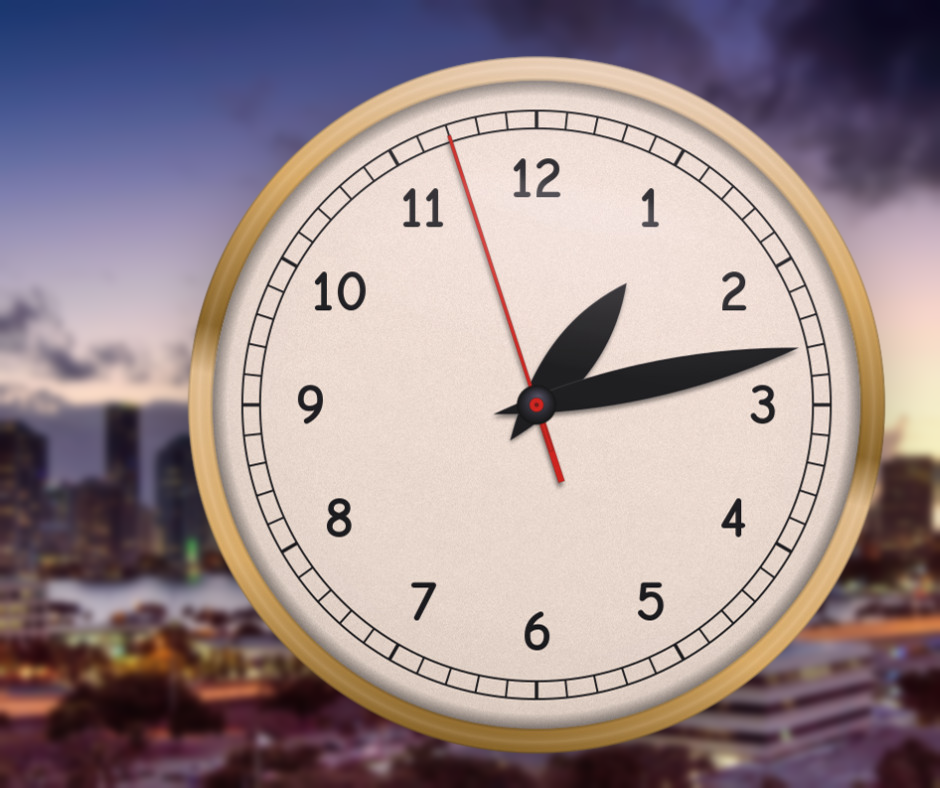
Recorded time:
1,12,57
